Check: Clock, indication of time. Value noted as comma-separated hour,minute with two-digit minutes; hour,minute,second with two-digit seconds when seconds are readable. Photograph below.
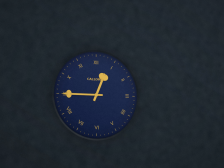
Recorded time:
12,45
